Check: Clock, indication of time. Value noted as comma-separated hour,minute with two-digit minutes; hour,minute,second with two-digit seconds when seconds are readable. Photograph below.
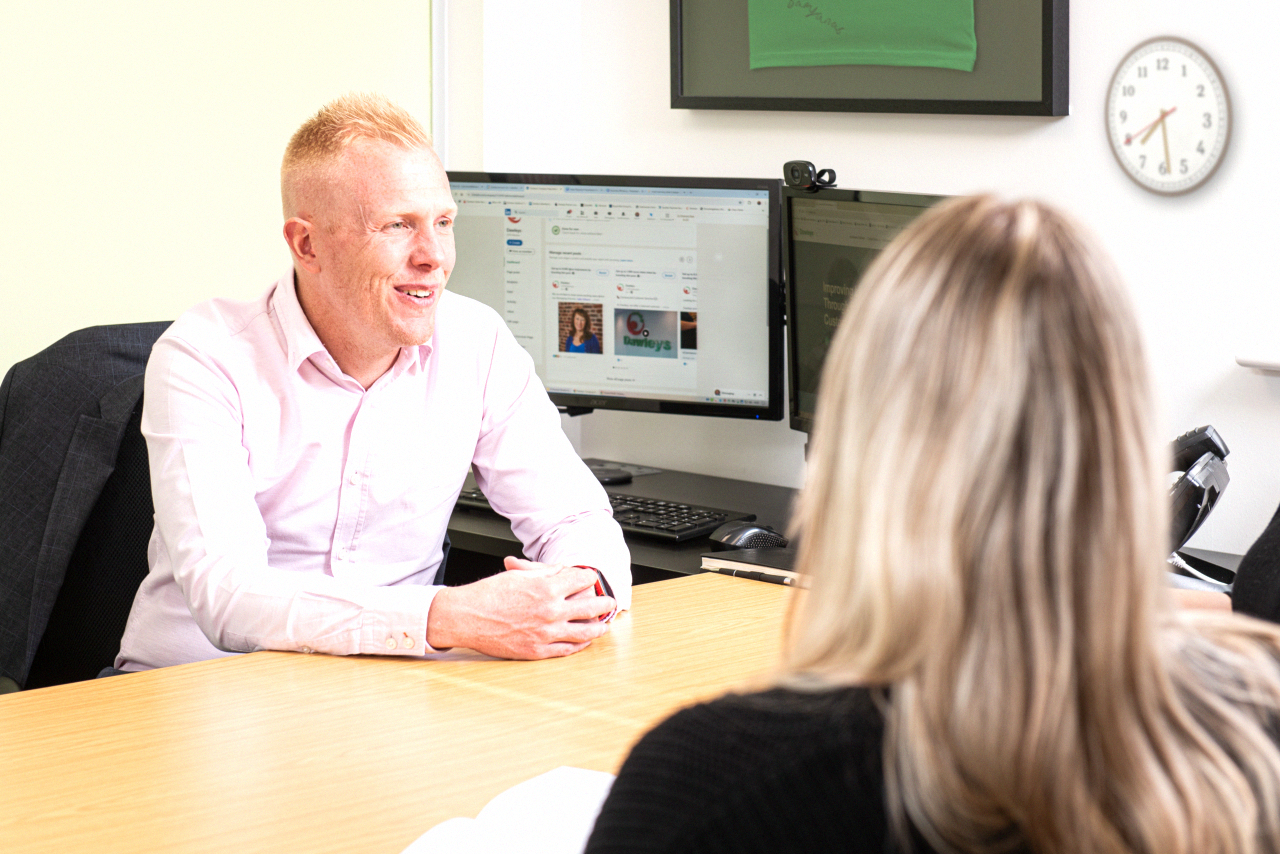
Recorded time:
7,28,40
